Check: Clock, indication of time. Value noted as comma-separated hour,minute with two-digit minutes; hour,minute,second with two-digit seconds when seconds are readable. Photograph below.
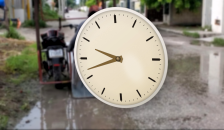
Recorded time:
9,42
